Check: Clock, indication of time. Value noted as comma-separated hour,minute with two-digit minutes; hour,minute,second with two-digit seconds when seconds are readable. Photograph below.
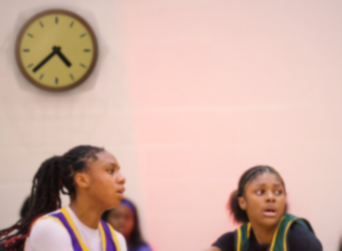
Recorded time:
4,38
